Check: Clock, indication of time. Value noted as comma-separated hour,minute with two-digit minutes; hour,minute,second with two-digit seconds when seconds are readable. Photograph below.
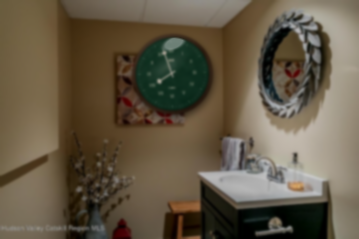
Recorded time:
7,57
